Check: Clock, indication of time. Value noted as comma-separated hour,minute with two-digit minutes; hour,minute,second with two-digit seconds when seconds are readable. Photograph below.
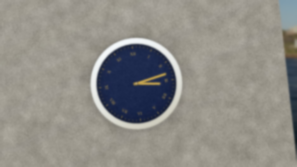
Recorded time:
3,13
